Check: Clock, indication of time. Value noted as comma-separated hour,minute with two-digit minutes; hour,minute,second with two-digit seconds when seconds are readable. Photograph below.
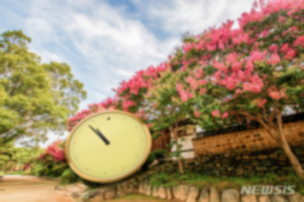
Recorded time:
10,53
